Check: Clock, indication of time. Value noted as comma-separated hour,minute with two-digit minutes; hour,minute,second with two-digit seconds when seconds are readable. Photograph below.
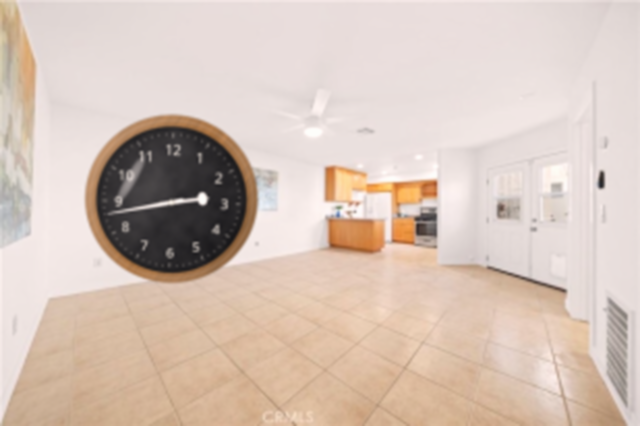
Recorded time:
2,43
